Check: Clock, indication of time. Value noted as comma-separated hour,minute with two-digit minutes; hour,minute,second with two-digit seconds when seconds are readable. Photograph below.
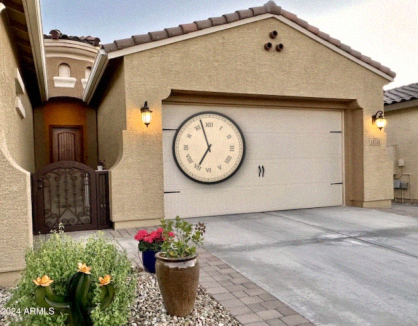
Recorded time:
6,57
